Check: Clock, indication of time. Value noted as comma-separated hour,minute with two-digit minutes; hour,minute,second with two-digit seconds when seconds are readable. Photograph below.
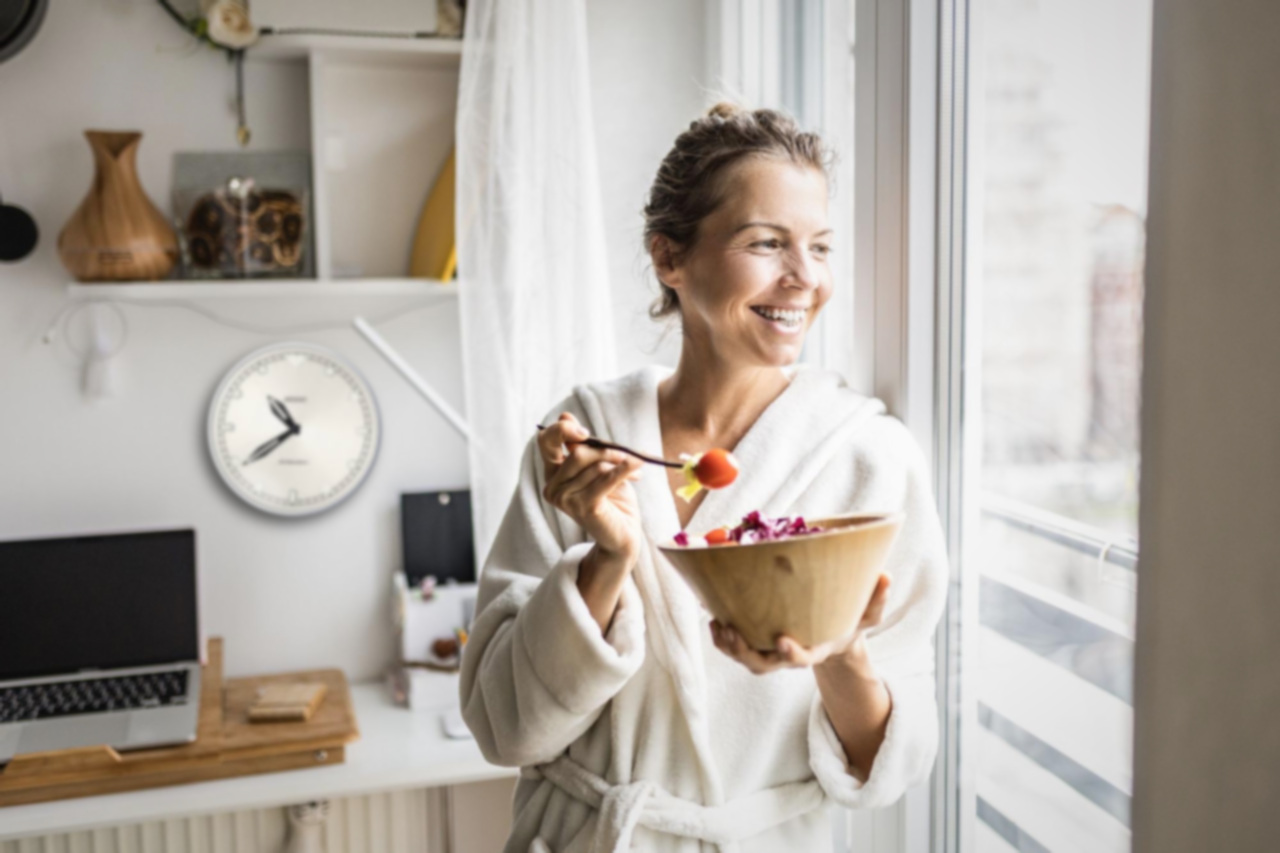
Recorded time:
10,39
